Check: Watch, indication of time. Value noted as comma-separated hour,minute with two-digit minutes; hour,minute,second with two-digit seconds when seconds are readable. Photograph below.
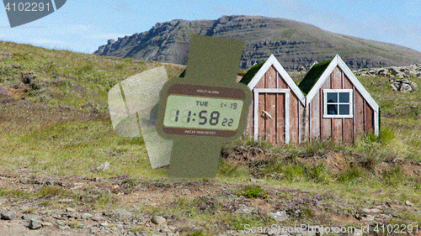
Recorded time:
11,58,22
